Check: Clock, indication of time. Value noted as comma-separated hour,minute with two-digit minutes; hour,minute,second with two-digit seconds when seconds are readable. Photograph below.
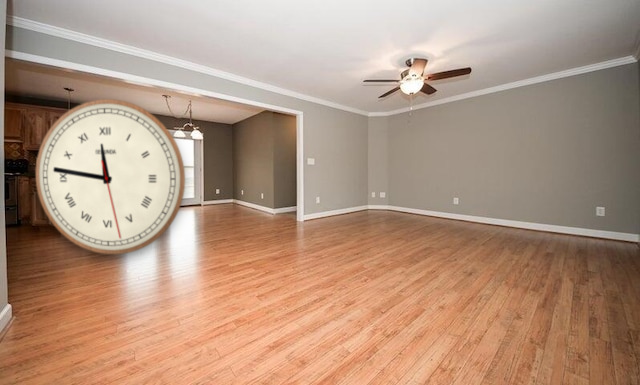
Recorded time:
11,46,28
